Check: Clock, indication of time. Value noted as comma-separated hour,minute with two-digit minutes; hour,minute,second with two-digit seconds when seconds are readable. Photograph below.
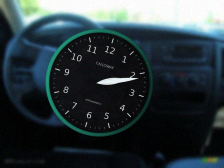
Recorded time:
2,11
